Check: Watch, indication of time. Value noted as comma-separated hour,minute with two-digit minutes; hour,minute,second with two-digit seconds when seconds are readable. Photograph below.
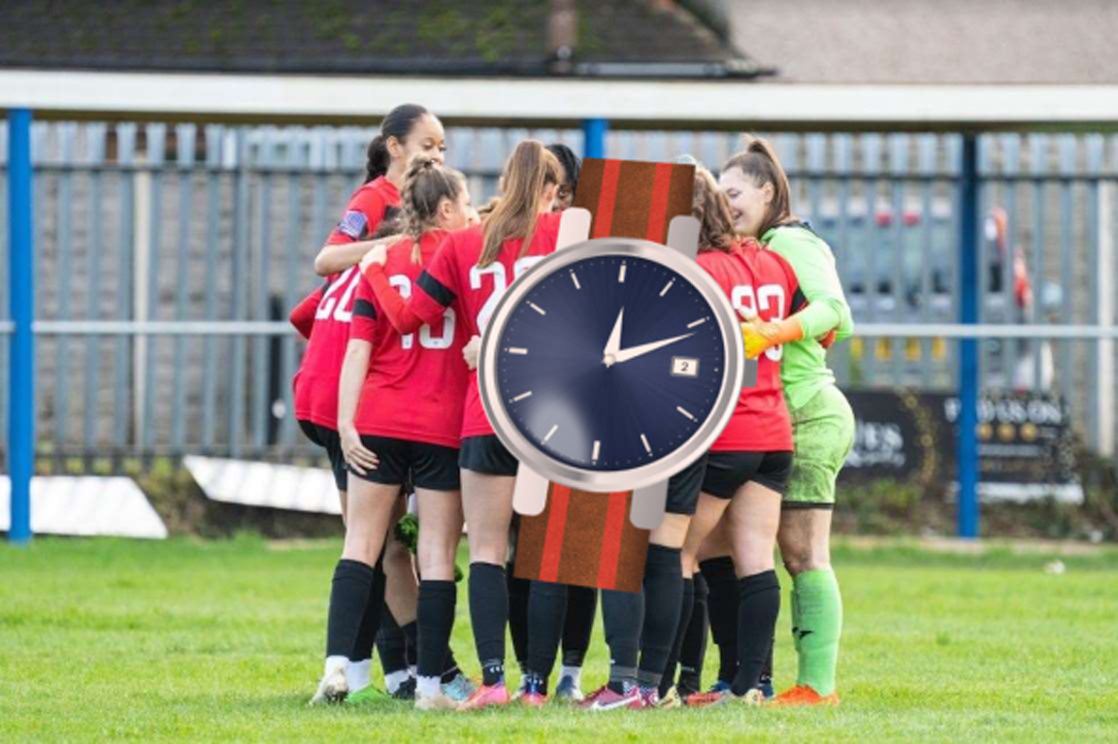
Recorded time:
12,11
